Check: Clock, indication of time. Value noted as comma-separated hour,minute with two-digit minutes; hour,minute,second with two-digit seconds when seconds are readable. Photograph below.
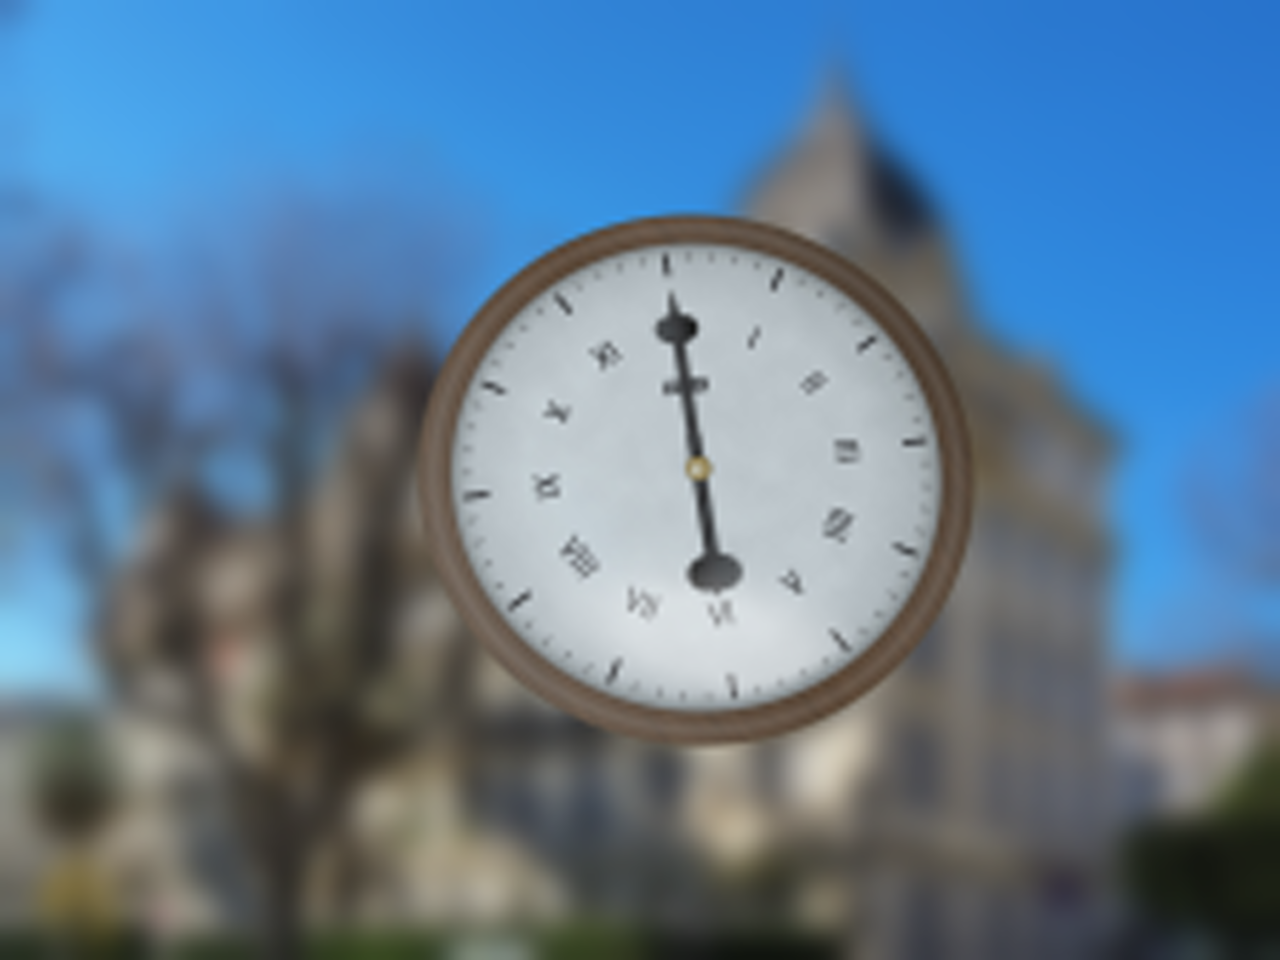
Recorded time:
6,00
